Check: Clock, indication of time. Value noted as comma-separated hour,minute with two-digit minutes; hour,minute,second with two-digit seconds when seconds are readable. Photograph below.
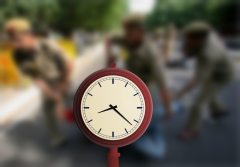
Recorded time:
8,22
